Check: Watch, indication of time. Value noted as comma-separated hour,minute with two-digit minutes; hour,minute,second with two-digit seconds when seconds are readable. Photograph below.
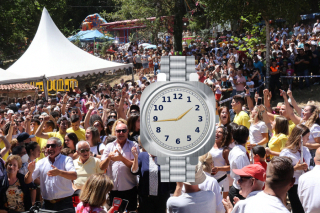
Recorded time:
1,44
